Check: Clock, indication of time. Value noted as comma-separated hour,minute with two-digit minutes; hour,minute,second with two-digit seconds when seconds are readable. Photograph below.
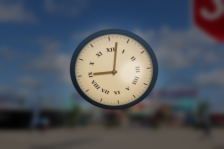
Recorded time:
9,02
